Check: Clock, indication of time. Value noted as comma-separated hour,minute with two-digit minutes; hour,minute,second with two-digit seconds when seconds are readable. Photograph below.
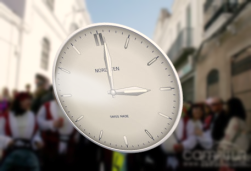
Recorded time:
3,01
